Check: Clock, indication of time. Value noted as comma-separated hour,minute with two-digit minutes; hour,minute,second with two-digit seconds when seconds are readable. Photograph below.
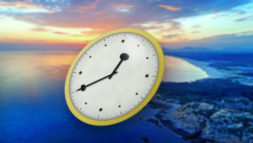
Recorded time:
12,40
